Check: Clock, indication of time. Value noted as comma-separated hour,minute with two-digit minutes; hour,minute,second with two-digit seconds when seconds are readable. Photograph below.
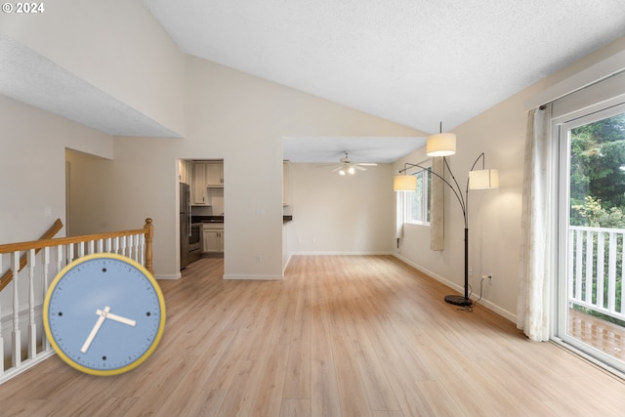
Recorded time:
3,35
